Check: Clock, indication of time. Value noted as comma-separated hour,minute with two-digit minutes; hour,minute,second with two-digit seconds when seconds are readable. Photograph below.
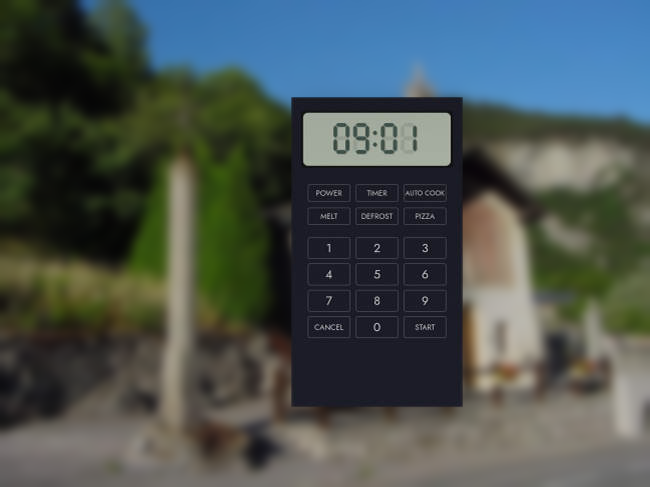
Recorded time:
9,01
